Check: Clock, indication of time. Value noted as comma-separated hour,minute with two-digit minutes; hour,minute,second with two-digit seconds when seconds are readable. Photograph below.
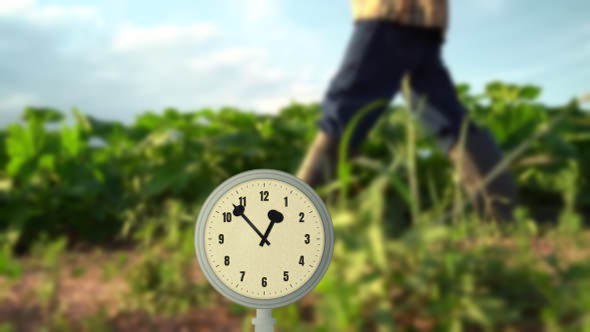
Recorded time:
12,53
